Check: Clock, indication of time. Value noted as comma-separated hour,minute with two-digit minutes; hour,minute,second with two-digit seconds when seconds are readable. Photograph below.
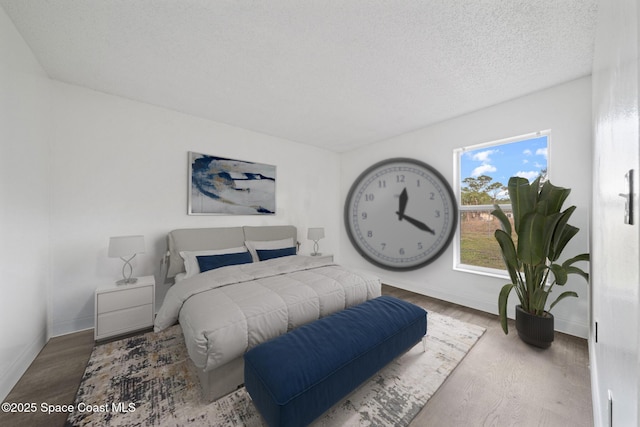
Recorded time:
12,20
